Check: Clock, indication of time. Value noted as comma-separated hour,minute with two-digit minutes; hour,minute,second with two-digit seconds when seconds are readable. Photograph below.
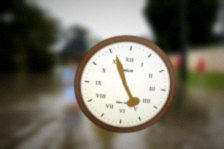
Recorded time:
4,56
